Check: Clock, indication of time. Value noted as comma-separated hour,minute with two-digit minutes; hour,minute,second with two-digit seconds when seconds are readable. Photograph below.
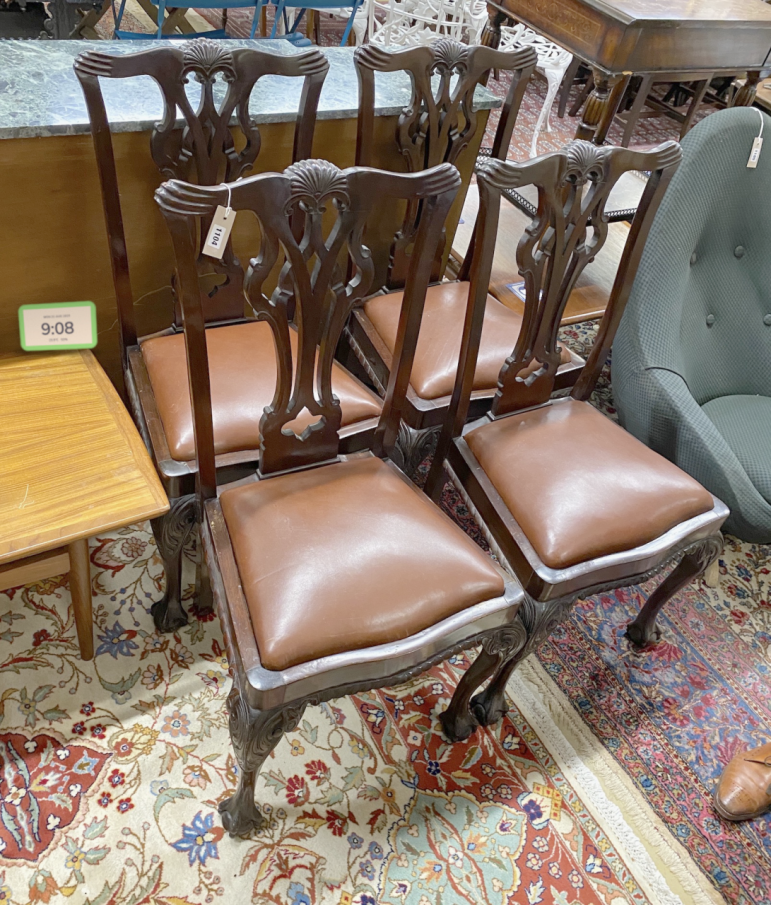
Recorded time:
9,08
